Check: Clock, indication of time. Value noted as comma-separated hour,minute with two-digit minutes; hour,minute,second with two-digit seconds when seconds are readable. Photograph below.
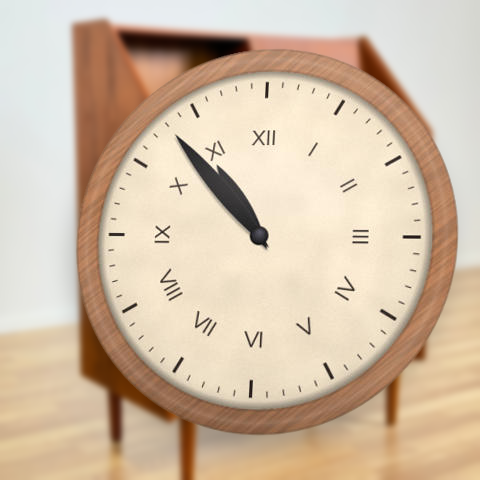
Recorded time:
10,53
